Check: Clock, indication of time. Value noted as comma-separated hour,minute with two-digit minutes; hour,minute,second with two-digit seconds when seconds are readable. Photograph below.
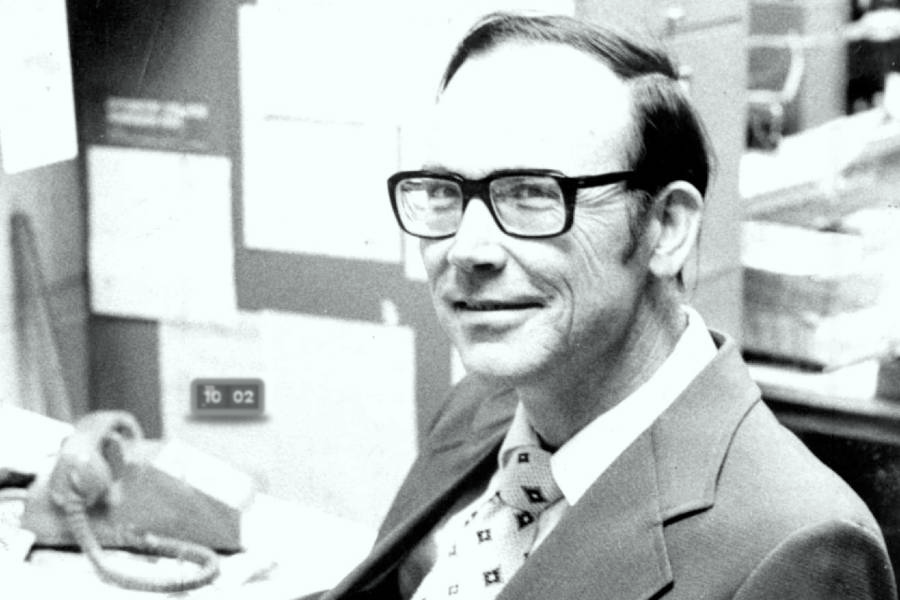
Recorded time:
10,02
